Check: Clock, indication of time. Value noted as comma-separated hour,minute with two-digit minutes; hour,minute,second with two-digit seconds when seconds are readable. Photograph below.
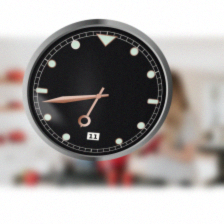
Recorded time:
6,43
